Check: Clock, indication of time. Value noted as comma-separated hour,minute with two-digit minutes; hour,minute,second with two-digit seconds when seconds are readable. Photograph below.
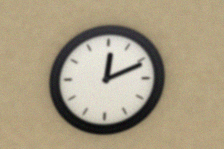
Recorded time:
12,11
